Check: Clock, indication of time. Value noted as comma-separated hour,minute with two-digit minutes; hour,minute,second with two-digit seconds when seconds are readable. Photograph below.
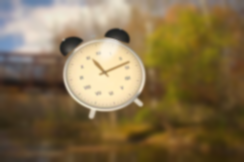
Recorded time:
11,13
